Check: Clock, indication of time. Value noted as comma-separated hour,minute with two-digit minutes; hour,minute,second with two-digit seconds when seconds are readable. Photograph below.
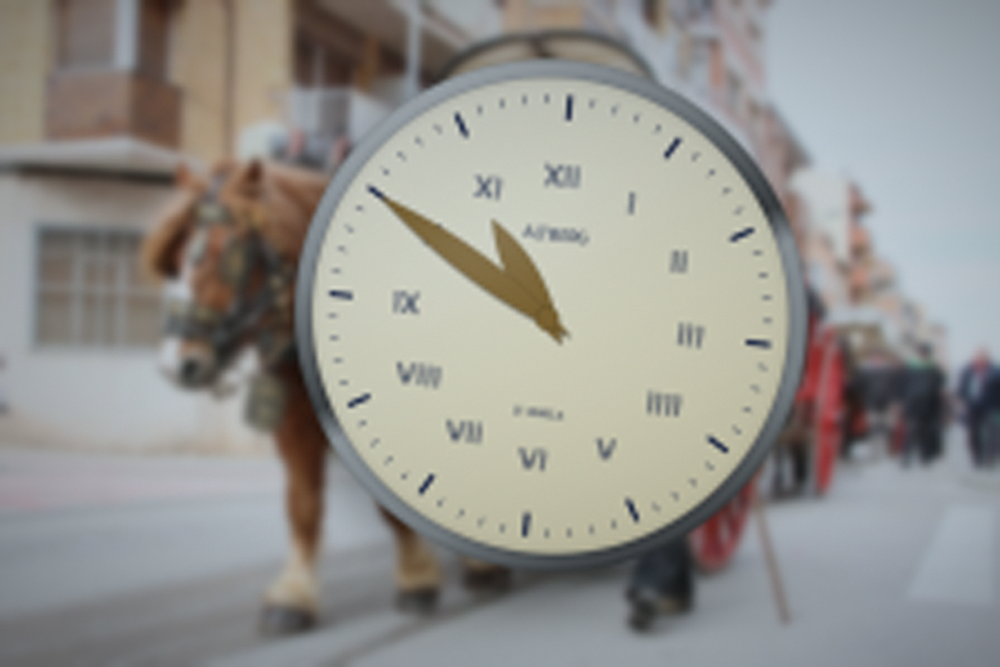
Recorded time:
10,50
